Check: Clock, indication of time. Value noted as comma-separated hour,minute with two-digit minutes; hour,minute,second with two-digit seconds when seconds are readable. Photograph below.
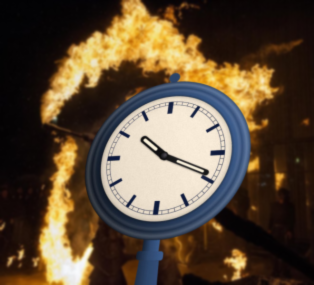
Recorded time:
10,19
